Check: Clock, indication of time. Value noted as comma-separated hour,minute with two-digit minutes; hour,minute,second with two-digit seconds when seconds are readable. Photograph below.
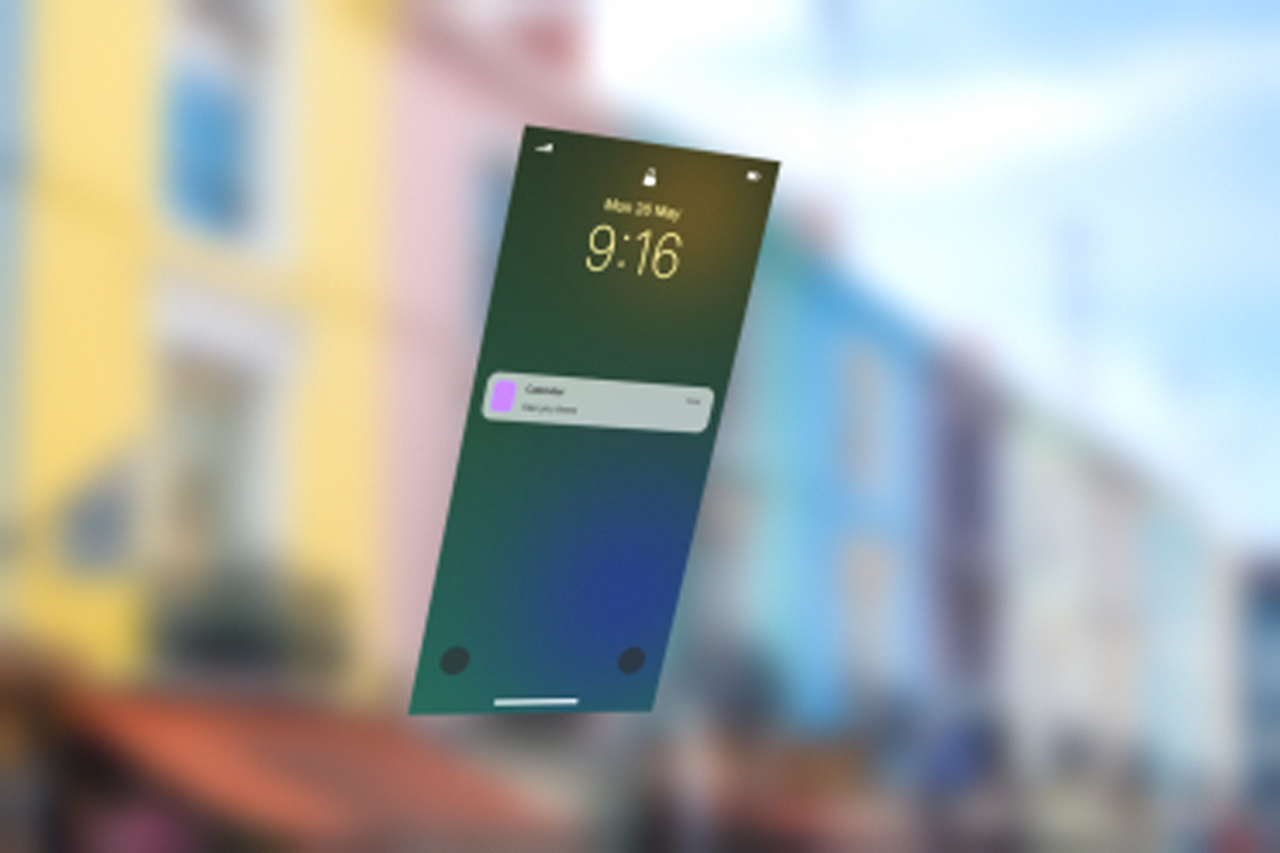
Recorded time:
9,16
